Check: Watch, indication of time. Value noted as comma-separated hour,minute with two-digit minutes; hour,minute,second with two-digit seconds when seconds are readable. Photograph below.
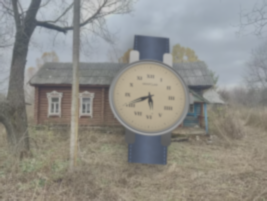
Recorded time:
5,41
